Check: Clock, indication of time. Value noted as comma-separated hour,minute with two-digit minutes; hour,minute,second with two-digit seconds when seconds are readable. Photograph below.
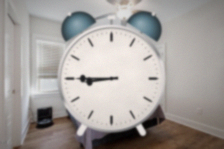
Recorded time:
8,45
